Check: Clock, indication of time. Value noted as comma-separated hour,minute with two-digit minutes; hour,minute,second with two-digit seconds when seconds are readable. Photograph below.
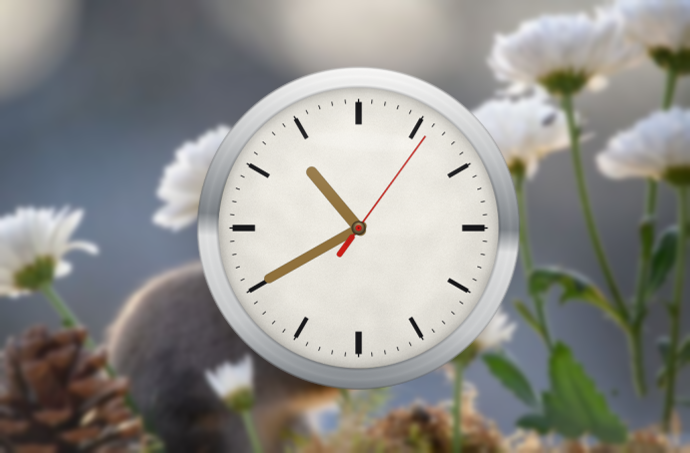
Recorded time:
10,40,06
